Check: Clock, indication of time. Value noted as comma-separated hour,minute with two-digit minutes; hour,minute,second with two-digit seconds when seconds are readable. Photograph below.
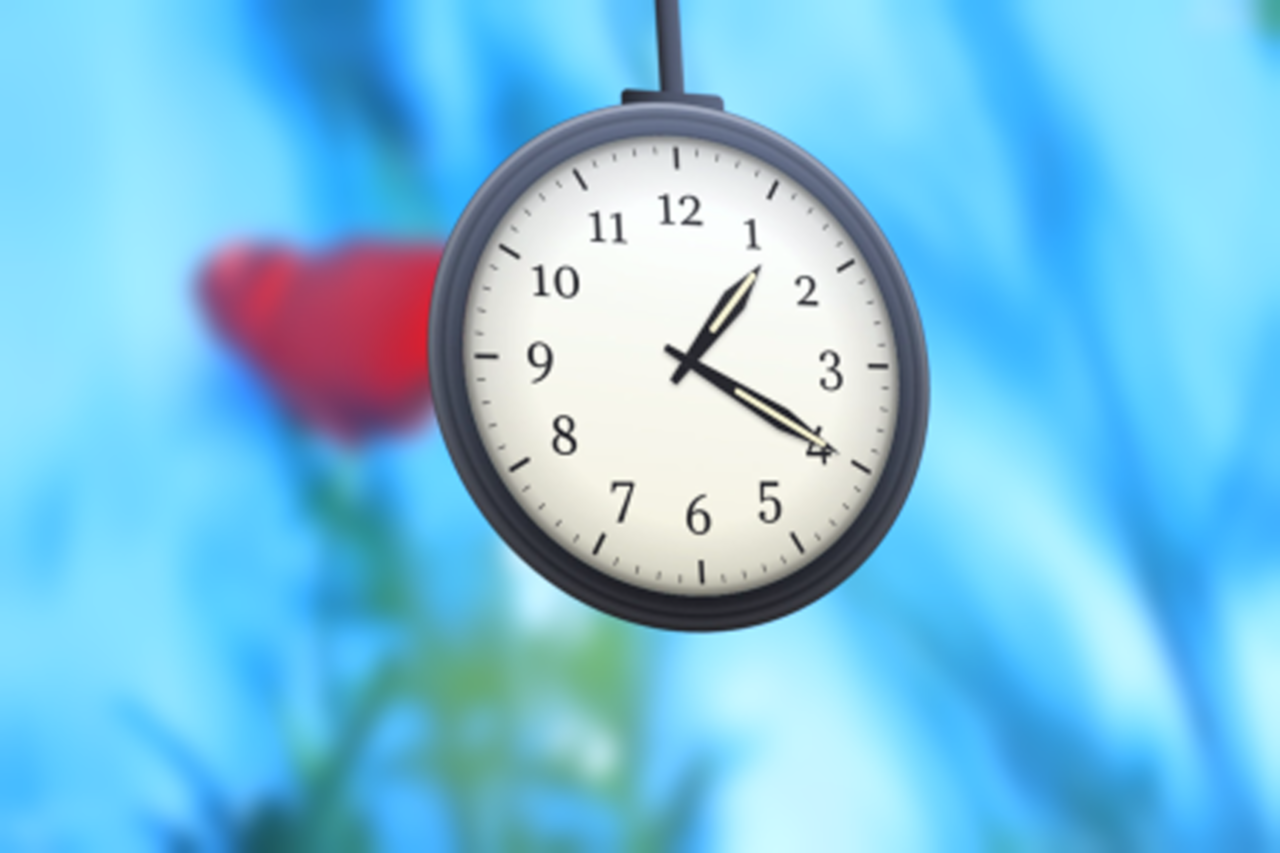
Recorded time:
1,20
